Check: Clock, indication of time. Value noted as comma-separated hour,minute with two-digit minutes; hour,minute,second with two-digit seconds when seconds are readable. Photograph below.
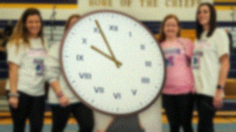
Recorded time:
9,56
